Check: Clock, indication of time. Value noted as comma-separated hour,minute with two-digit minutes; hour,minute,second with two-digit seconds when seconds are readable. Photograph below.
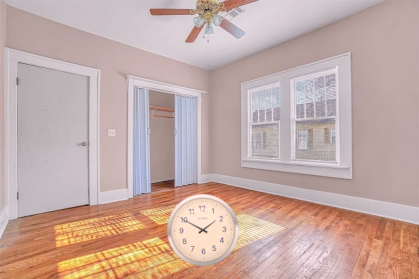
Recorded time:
1,50
